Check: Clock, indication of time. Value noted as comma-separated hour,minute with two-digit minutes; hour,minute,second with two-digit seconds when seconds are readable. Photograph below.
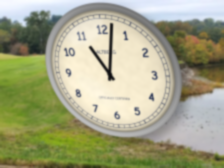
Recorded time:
11,02
